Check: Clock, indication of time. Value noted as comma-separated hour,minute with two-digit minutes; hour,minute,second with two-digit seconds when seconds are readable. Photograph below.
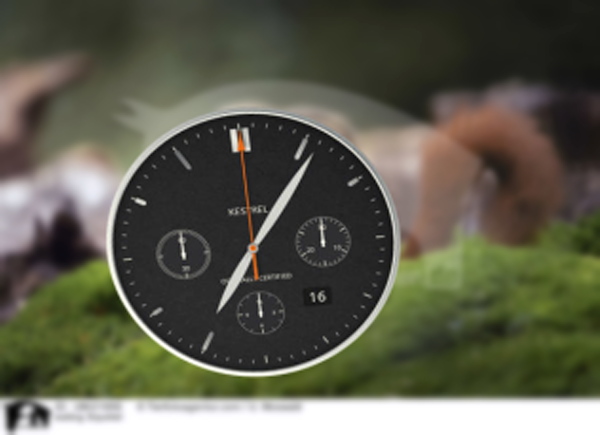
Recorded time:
7,06
